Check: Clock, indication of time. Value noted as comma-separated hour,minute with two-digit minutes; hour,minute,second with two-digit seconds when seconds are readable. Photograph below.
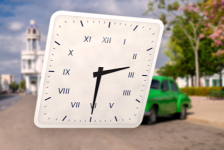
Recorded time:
2,30
